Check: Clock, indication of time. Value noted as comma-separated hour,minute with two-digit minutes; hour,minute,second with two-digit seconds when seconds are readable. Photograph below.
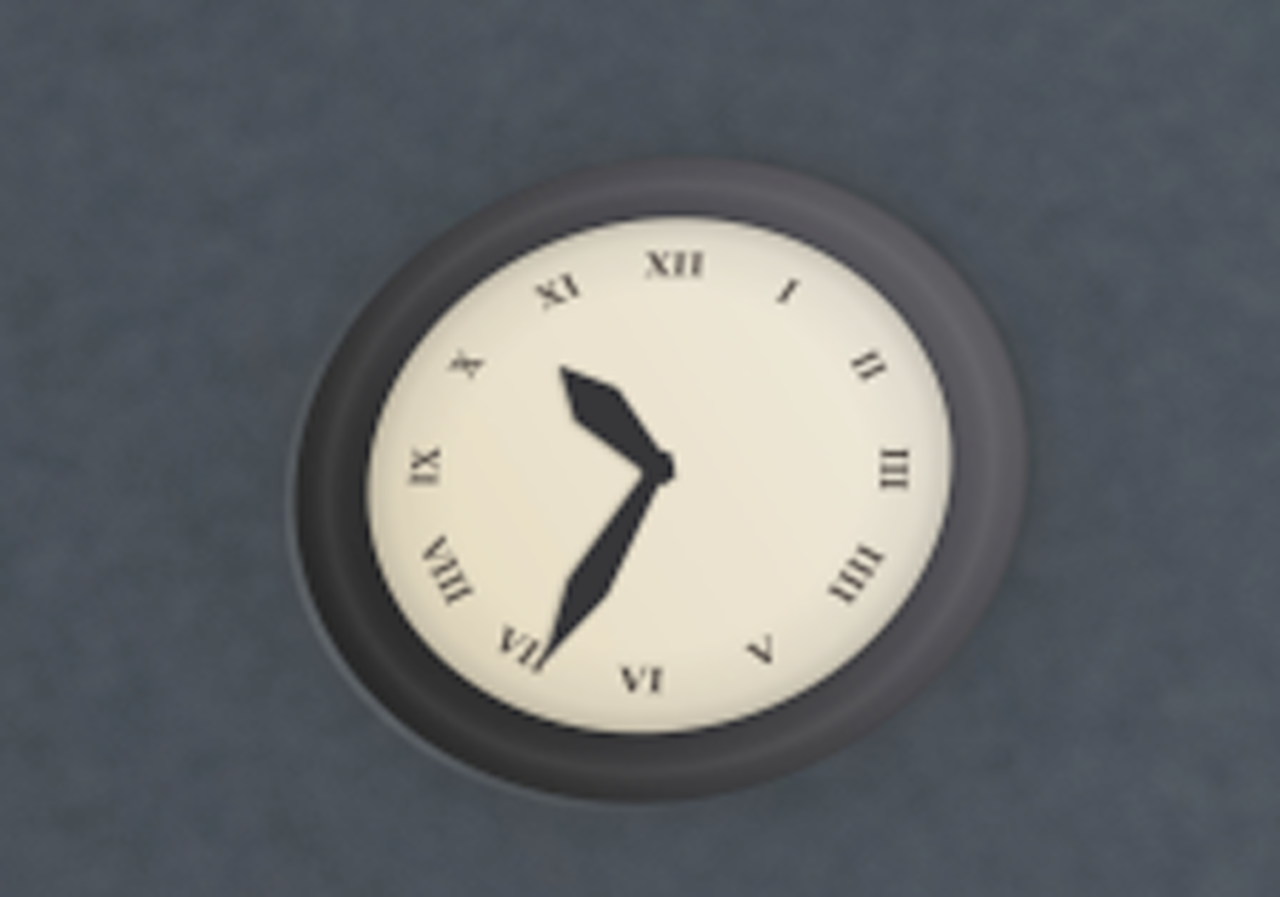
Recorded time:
10,34
